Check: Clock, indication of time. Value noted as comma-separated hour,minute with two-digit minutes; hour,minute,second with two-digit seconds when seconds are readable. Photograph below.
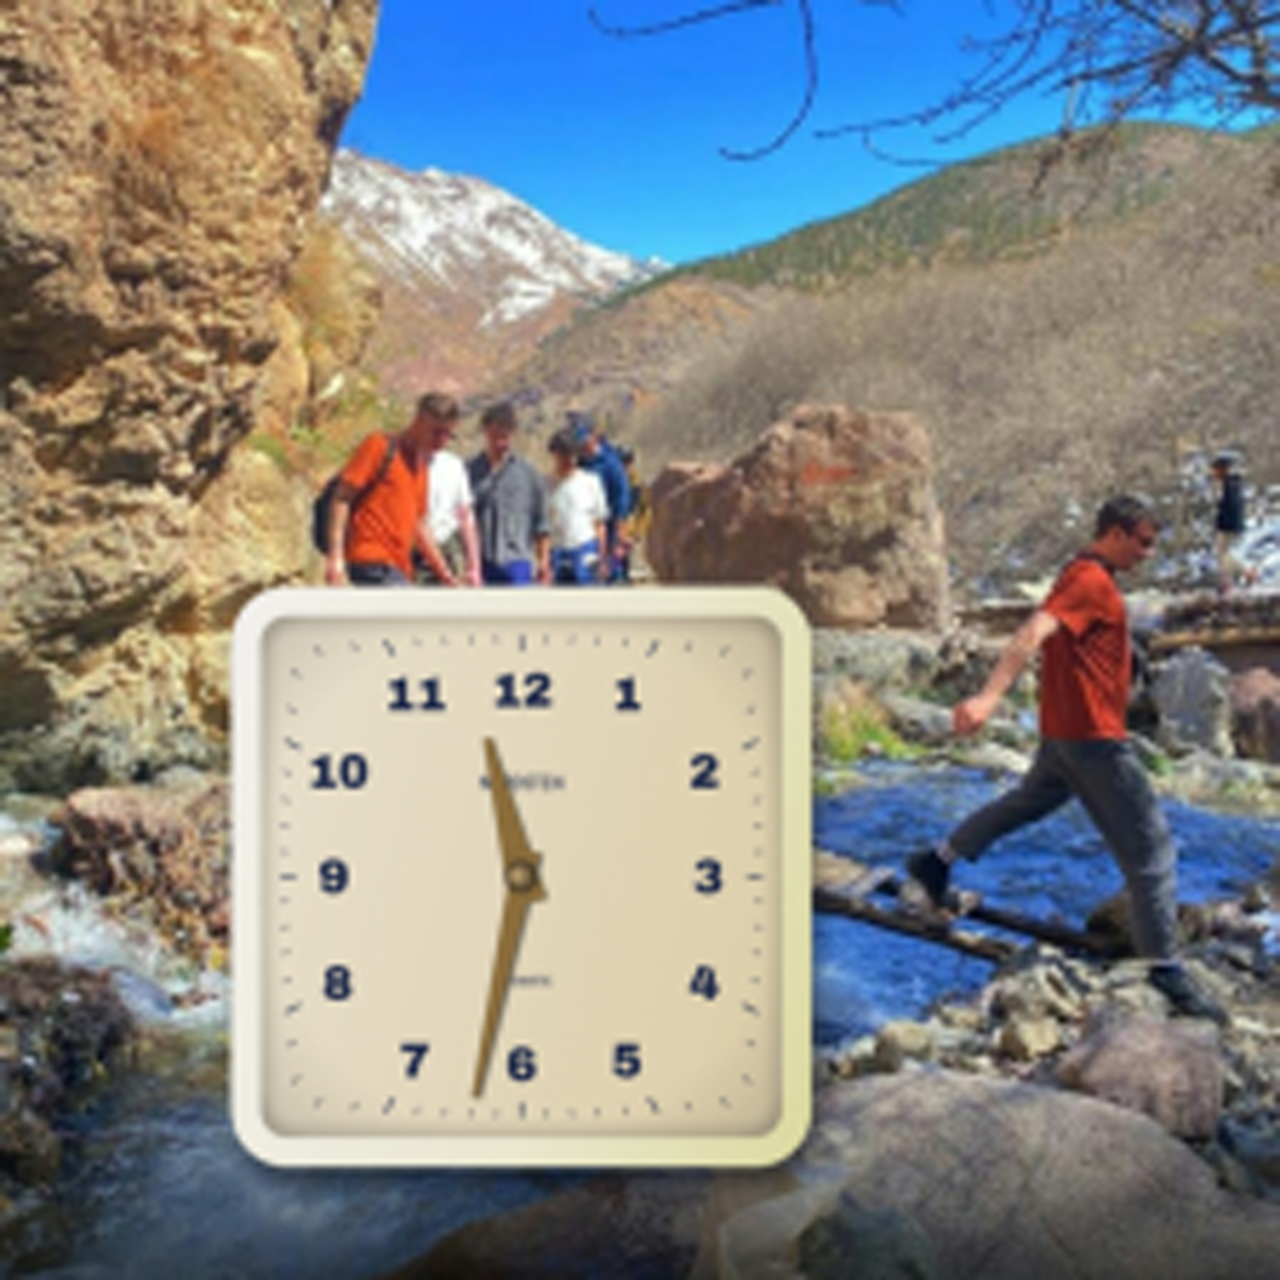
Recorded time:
11,32
